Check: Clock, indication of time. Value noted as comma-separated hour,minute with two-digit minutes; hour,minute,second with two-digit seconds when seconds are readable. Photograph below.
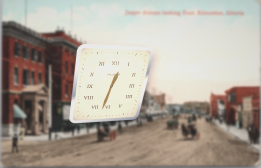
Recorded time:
12,32
